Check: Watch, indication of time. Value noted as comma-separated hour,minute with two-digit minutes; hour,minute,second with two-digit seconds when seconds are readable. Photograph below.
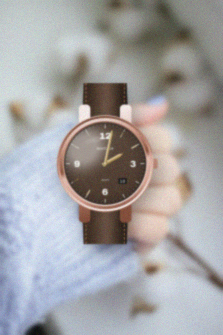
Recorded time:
2,02
